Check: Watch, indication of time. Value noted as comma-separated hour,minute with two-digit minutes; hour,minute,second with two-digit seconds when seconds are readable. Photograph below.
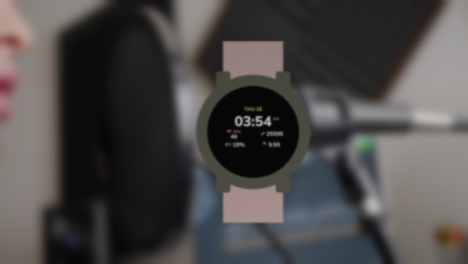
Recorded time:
3,54
